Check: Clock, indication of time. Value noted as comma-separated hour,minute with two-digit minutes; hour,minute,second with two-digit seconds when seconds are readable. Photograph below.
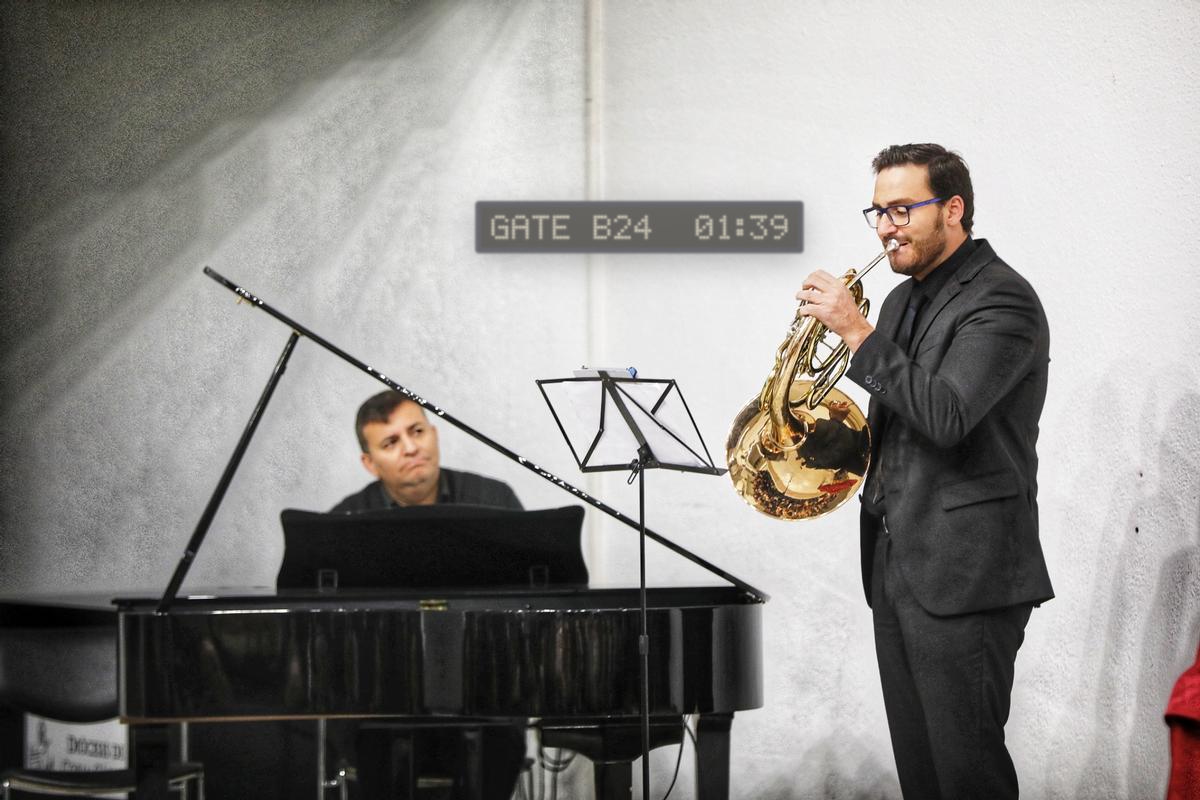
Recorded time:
1,39
